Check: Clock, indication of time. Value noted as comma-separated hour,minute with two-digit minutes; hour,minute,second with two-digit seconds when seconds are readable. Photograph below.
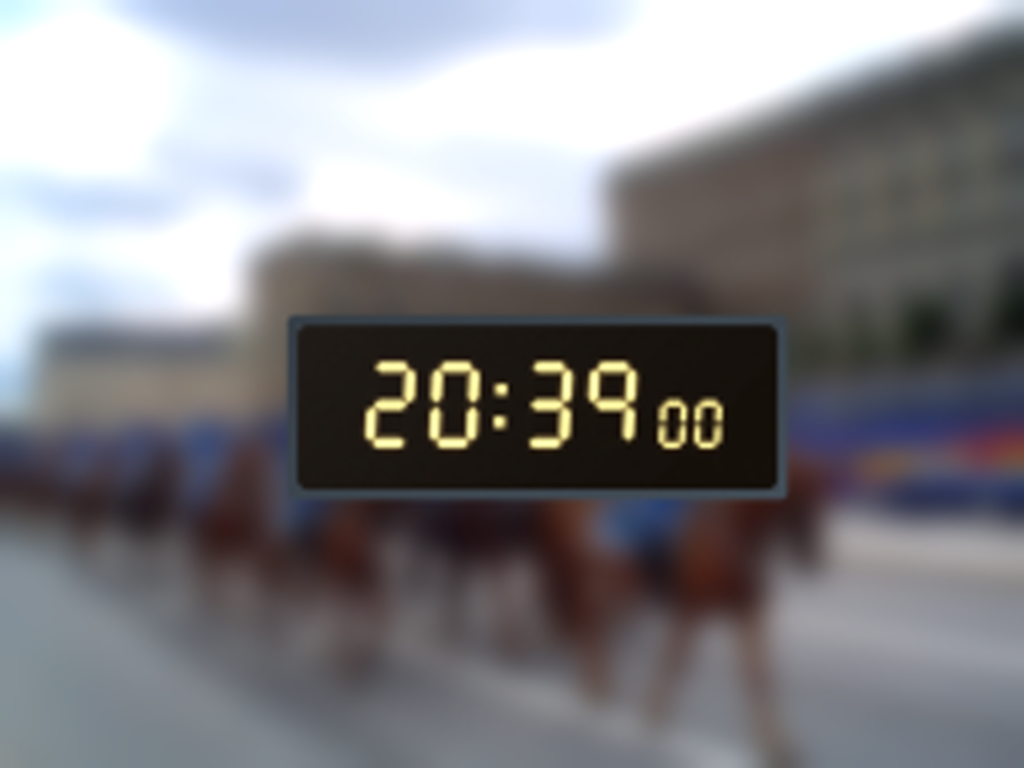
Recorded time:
20,39,00
